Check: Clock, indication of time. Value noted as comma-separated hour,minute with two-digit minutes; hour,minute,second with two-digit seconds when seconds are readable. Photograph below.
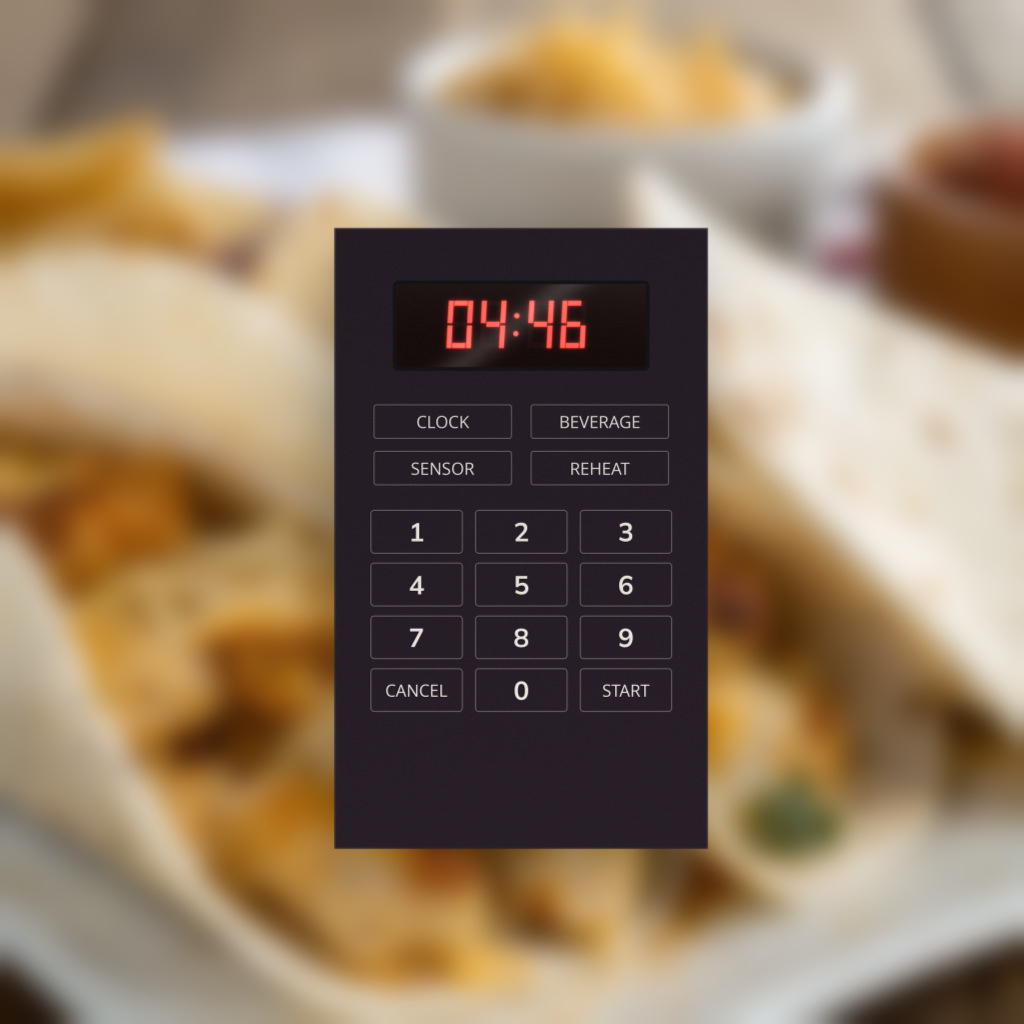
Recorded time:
4,46
